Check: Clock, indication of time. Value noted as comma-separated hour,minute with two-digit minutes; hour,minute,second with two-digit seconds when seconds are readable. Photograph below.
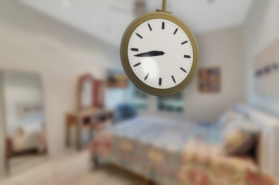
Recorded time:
8,43
